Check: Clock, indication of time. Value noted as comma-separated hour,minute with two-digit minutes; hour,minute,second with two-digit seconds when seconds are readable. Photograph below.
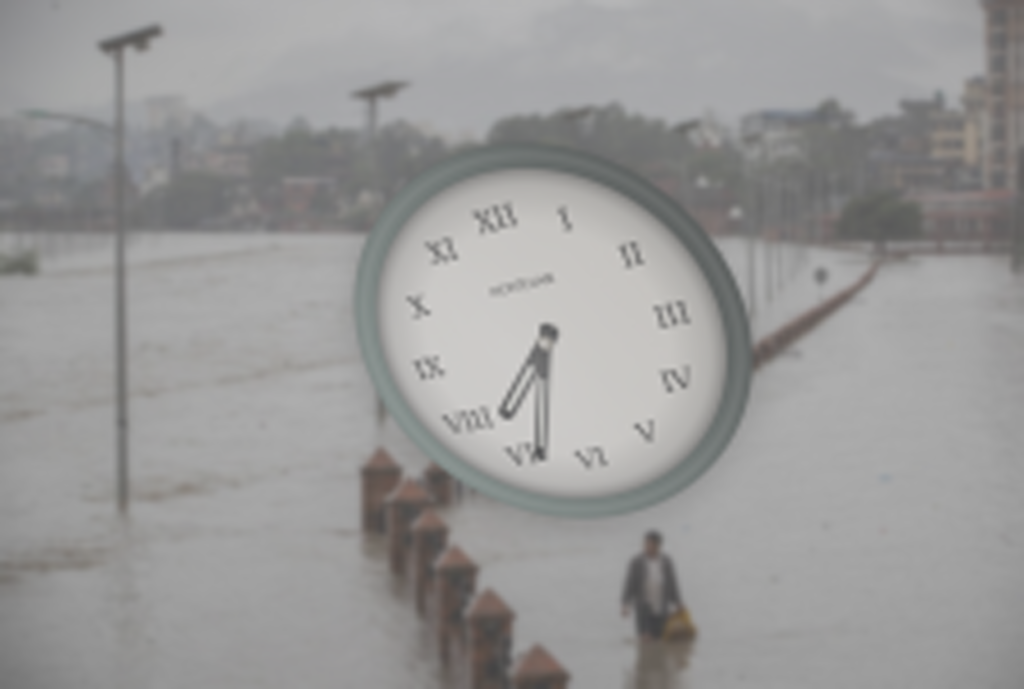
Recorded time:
7,34
